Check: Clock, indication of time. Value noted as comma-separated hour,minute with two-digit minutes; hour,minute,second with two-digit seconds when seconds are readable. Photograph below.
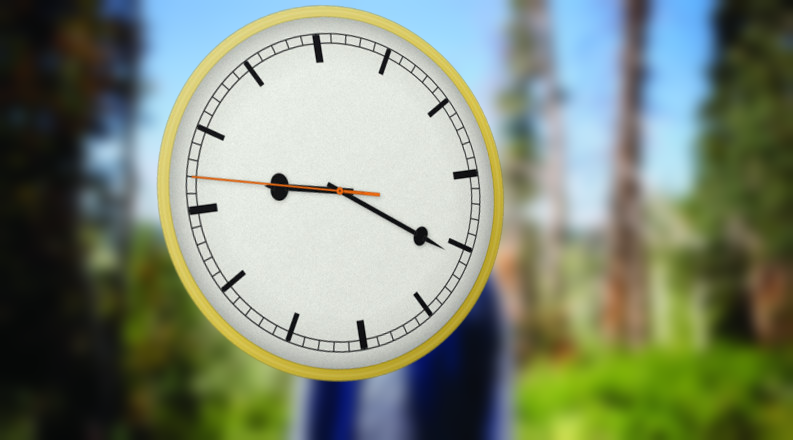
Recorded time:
9,20,47
